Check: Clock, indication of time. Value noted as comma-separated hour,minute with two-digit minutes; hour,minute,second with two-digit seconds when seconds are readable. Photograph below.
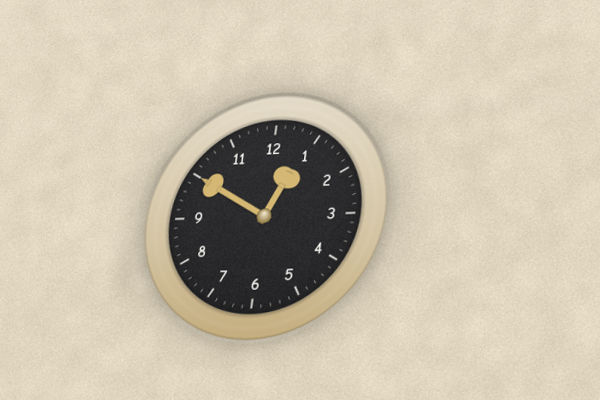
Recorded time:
12,50
